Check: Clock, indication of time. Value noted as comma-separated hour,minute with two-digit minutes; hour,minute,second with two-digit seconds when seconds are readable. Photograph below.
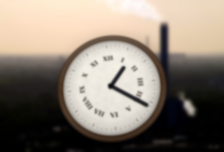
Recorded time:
1,21
